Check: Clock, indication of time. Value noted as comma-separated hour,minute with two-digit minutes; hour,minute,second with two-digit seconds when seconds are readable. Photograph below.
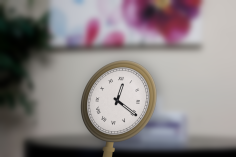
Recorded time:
12,20
